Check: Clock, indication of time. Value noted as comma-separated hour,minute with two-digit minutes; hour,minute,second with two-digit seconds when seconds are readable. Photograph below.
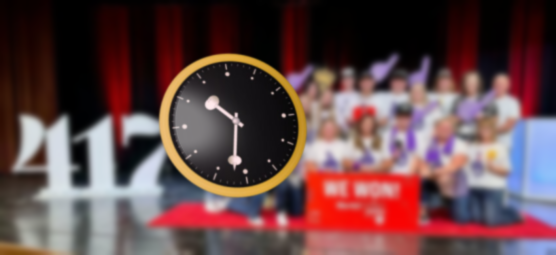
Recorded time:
10,32
